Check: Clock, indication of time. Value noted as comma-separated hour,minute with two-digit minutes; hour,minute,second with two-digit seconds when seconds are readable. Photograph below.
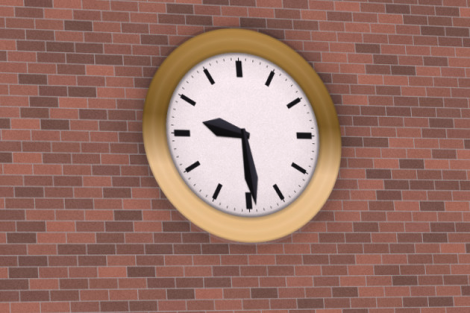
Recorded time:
9,29
